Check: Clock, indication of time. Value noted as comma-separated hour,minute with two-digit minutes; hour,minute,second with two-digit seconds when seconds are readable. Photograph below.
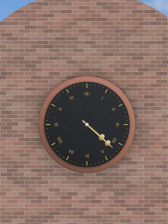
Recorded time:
4,22
